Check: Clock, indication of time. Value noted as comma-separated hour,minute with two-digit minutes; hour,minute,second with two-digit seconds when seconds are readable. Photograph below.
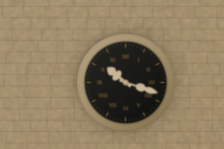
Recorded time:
10,18
